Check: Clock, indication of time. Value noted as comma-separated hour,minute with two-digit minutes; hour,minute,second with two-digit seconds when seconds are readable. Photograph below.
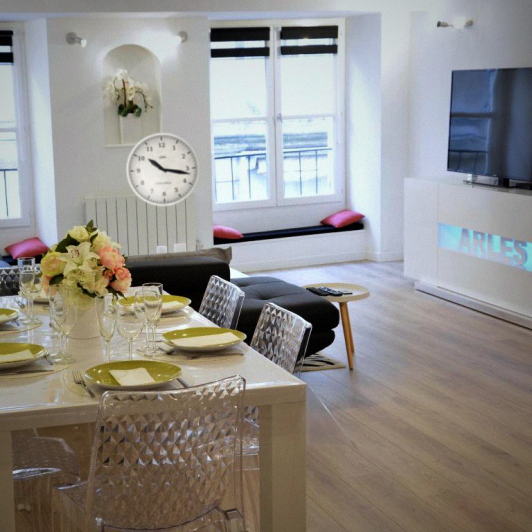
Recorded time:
10,17
